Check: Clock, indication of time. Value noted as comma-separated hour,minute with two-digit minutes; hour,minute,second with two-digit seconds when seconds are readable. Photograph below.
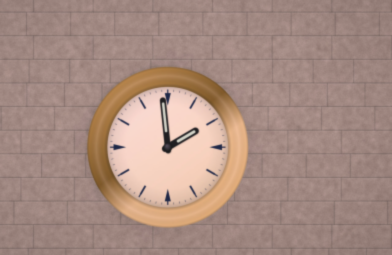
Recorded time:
1,59
